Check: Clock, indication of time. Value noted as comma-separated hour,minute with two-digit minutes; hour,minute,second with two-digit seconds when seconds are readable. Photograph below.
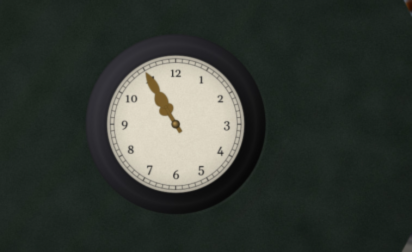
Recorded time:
10,55
